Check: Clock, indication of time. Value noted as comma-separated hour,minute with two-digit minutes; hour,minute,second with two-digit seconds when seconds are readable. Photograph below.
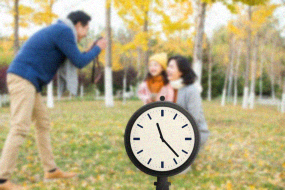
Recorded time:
11,23
